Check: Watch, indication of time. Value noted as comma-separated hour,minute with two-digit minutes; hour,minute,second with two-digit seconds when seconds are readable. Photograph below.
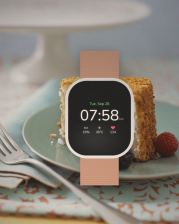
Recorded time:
7,58
